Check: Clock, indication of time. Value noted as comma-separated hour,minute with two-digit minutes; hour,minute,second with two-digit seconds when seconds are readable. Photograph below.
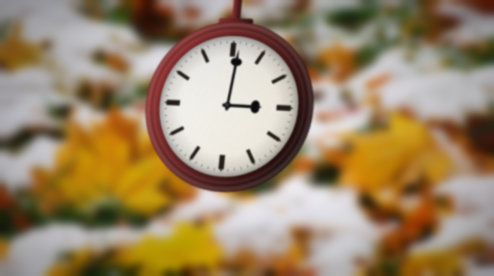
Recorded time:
3,01
